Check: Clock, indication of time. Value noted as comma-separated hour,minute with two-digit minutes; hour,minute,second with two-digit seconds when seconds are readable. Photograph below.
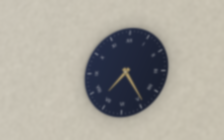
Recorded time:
7,24
